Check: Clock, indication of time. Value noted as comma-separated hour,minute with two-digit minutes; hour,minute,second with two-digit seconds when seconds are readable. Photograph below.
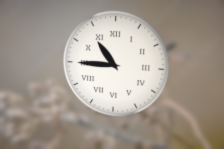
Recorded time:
10,45
